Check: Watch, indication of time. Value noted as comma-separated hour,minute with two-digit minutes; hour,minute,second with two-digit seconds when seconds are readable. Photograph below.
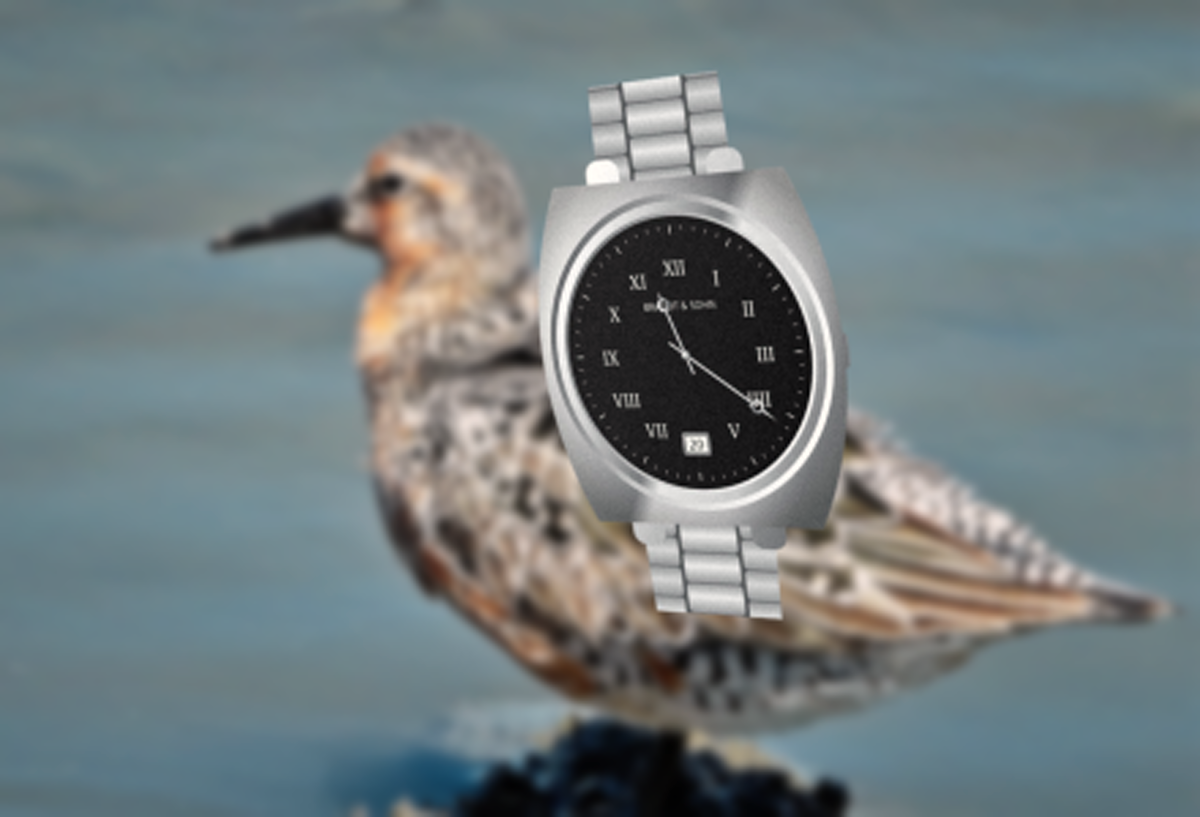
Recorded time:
11,21
